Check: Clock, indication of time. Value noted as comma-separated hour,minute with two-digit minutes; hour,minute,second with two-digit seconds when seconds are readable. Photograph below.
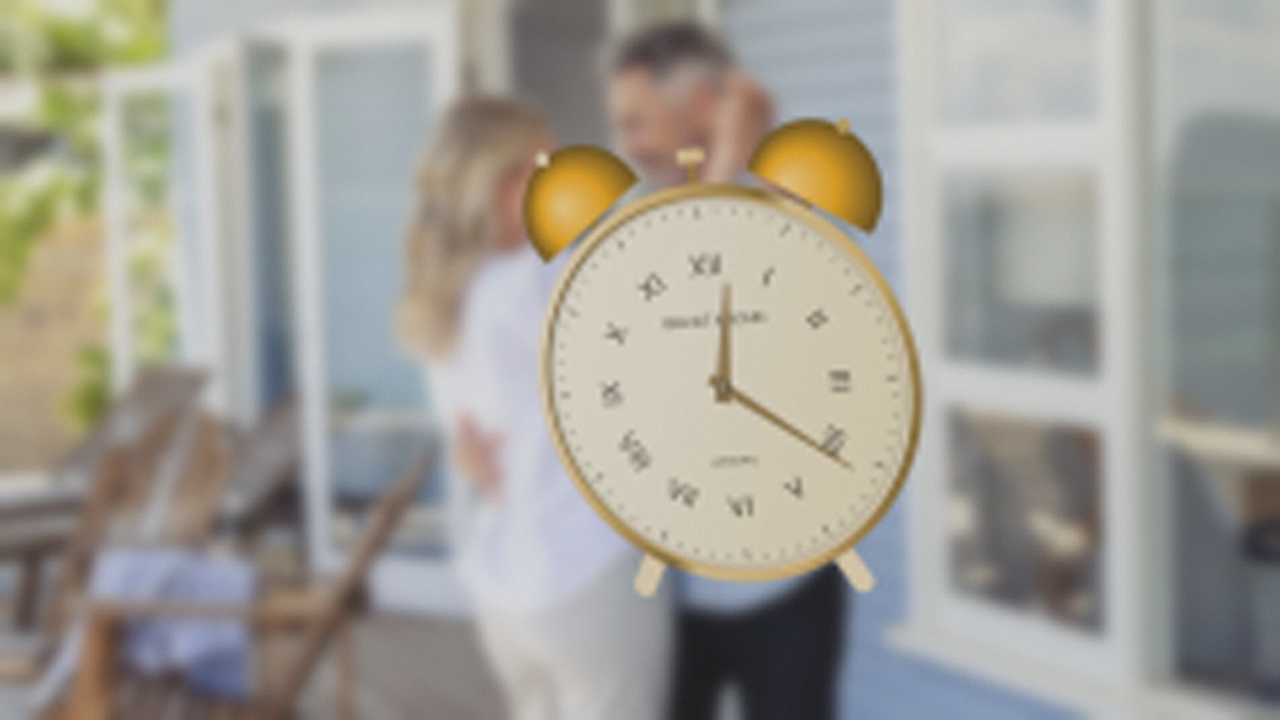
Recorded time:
12,21
